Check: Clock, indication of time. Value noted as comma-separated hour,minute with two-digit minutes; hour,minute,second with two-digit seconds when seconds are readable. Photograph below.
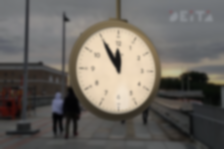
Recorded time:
11,55
